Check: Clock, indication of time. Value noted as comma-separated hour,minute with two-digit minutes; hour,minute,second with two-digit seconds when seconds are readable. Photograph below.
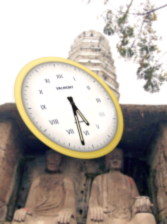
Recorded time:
5,32
